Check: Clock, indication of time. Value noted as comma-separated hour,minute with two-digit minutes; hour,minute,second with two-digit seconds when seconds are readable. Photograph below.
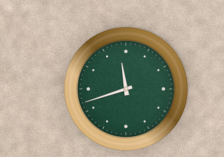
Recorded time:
11,42
